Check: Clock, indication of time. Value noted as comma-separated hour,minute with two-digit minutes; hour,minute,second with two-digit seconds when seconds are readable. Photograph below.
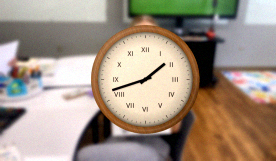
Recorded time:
1,42
